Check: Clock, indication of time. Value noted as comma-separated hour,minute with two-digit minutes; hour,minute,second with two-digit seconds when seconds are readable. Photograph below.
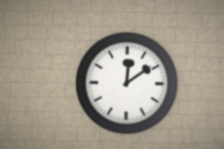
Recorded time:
12,09
